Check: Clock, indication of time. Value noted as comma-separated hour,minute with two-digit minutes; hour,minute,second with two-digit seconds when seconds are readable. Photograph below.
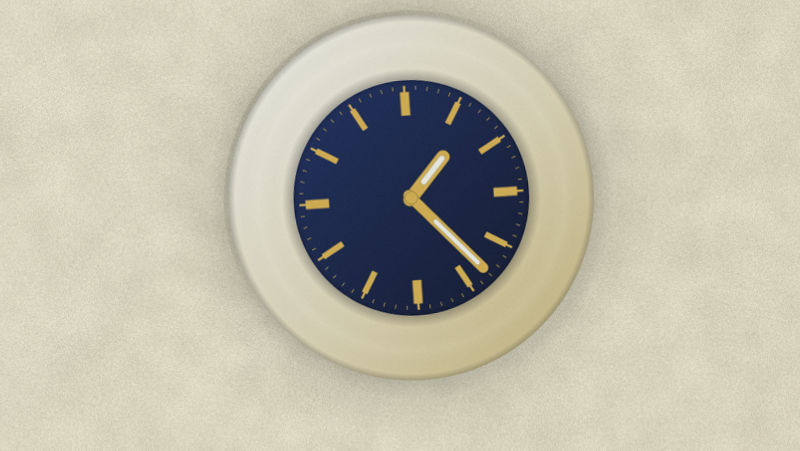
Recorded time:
1,23
